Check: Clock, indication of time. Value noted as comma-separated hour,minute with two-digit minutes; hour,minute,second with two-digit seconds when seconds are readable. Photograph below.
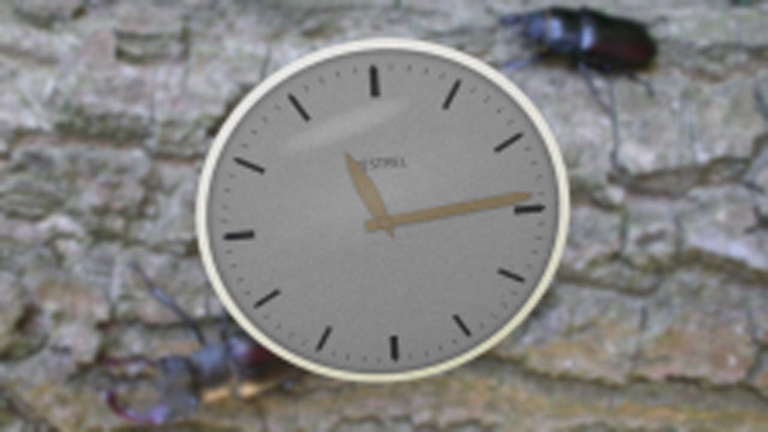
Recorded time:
11,14
